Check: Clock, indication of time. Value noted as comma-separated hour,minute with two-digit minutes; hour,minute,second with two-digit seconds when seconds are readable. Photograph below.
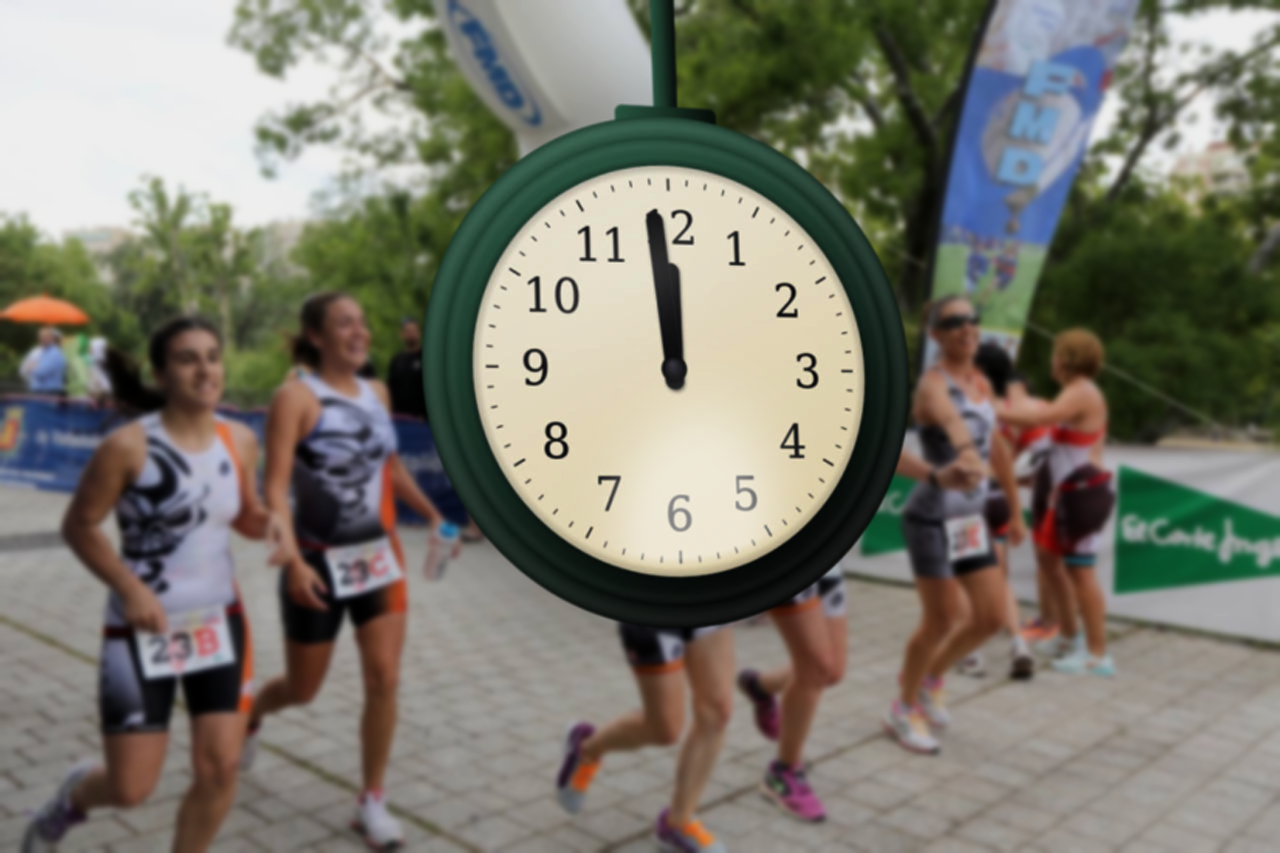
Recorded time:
11,59
